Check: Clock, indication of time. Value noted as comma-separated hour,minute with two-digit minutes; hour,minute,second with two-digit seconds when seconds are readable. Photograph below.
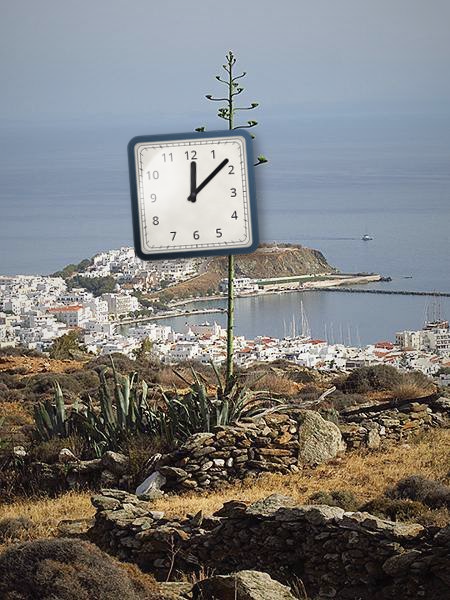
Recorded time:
12,08
